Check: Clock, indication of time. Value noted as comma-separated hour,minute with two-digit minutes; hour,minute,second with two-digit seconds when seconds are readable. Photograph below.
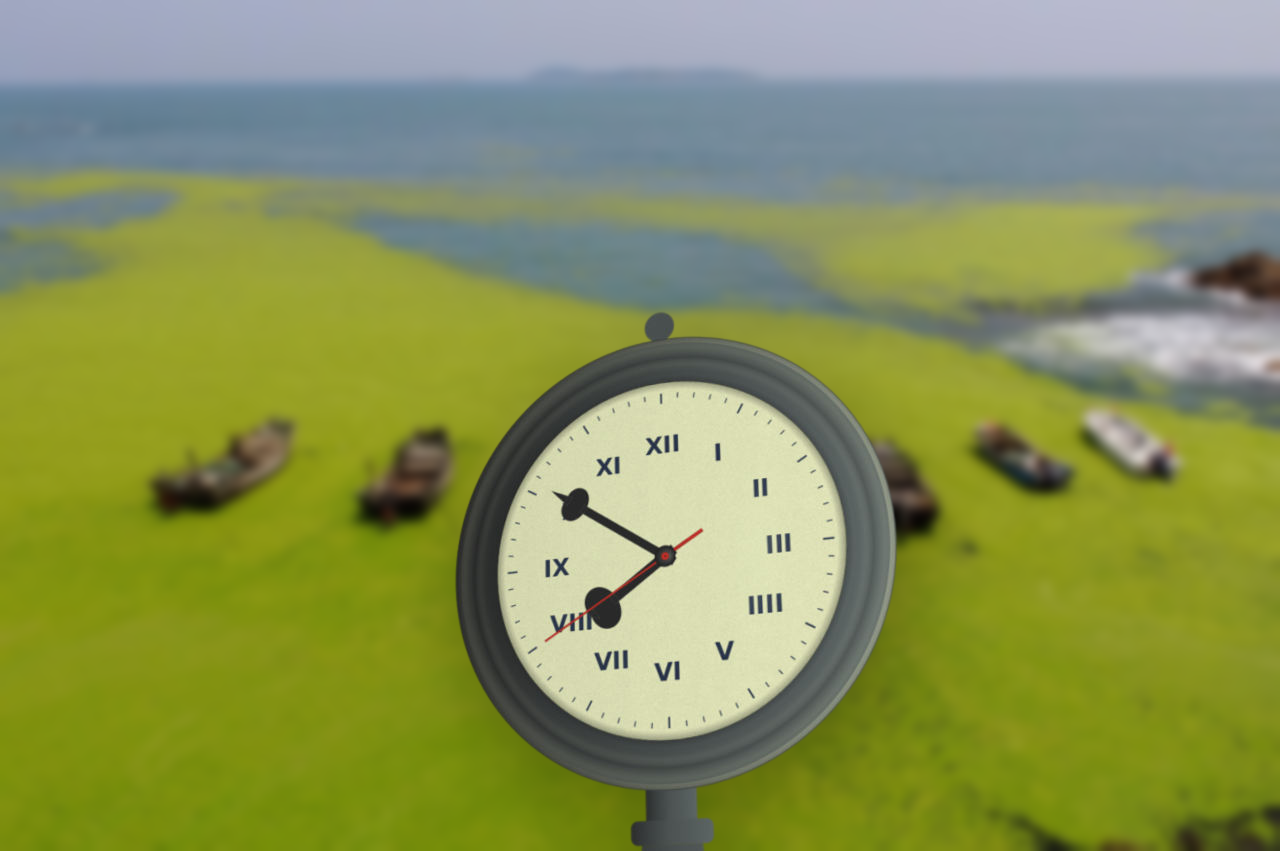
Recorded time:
7,50,40
